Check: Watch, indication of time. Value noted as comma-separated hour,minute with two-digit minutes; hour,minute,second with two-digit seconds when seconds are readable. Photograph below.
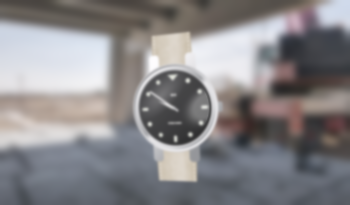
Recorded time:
9,51
